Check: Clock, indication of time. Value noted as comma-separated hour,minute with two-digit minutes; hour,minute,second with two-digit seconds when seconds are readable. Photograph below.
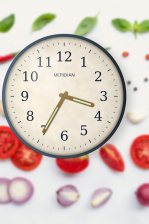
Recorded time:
3,35
